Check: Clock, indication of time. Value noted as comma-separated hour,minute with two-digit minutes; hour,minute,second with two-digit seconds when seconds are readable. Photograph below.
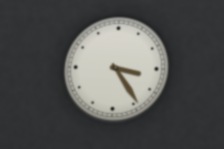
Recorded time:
3,24
